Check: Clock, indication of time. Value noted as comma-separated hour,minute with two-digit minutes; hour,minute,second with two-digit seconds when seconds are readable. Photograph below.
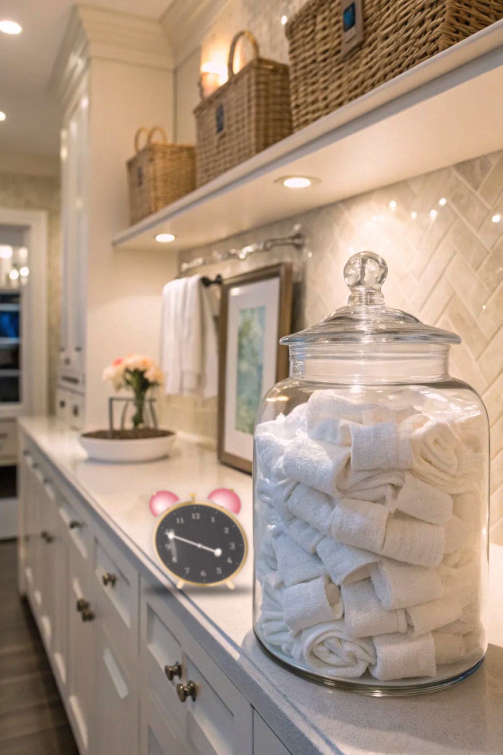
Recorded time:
3,49
